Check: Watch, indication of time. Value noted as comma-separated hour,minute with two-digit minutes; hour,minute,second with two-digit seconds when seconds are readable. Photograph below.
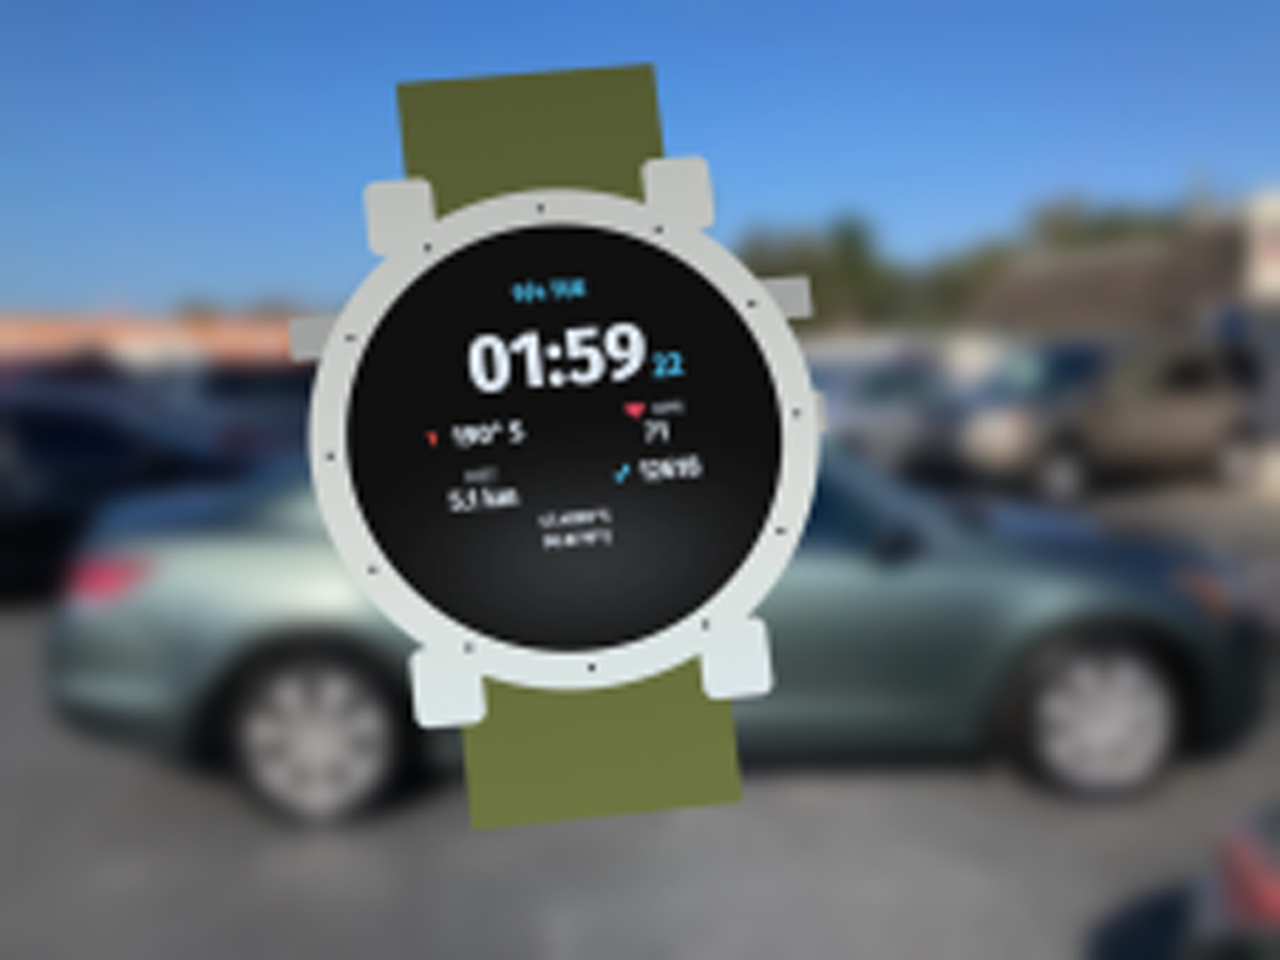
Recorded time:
1,59
